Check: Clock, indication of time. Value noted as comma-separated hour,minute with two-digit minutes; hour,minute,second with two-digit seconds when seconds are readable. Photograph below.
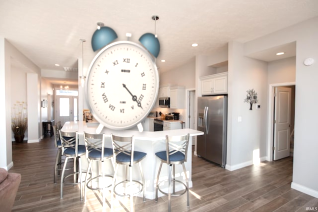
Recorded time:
4,22
